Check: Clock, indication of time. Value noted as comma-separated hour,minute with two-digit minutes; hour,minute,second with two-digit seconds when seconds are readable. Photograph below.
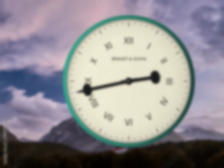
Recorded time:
2,43
